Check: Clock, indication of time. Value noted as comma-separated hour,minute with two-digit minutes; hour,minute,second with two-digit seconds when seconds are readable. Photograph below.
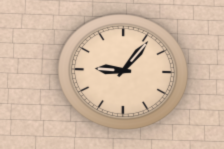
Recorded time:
9,06
